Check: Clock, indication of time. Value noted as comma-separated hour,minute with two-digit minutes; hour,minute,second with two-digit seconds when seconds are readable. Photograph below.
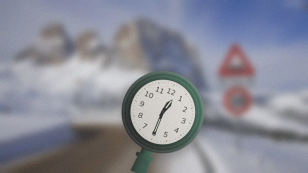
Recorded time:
12,30
